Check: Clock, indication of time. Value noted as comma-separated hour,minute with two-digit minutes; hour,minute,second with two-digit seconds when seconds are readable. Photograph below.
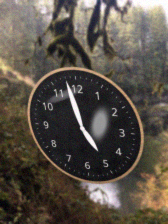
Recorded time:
4,58
